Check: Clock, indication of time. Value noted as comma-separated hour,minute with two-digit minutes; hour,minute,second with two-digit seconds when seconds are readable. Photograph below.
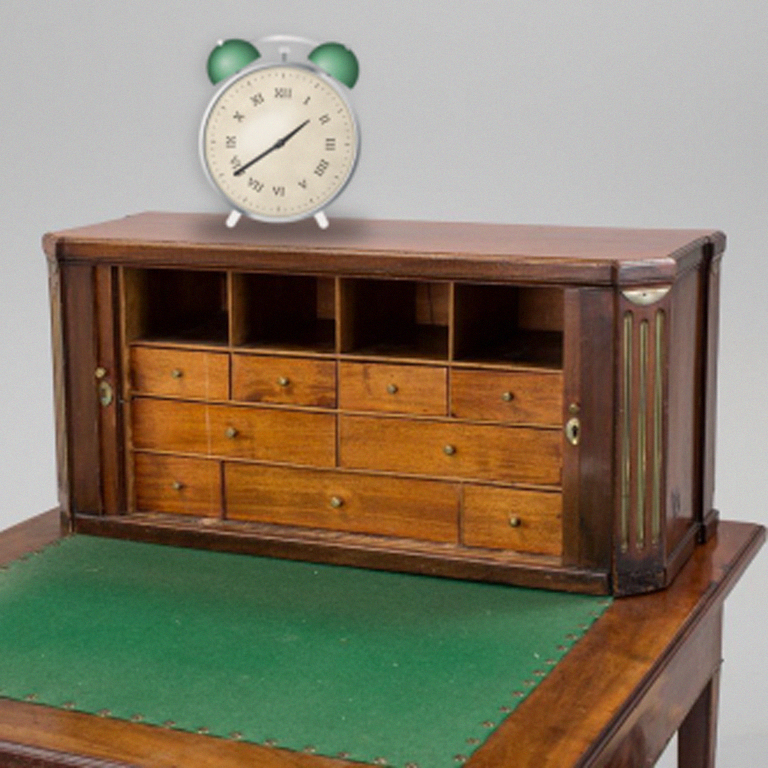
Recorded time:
1,39
